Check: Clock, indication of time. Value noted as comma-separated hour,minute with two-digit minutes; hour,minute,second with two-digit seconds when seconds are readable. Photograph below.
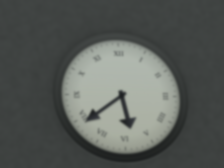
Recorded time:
5,39
